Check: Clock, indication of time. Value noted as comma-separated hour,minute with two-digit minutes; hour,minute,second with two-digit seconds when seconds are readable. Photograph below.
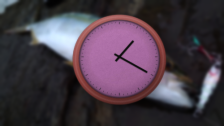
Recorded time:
1,20
